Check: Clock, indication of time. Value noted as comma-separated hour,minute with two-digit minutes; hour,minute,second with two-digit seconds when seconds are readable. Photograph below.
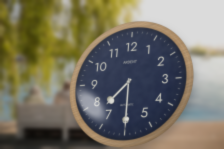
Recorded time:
7,30
